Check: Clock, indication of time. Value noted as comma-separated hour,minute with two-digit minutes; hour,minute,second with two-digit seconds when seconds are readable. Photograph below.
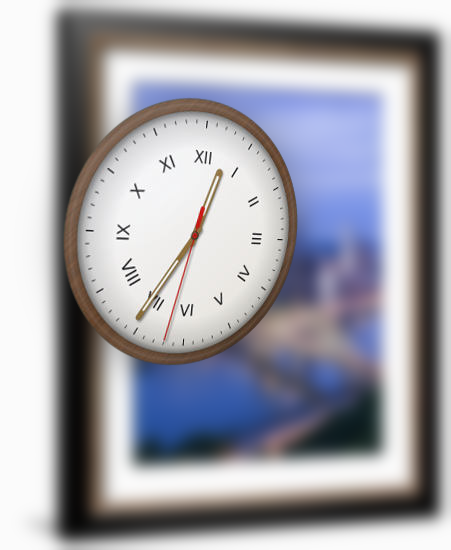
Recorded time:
12,35,32
